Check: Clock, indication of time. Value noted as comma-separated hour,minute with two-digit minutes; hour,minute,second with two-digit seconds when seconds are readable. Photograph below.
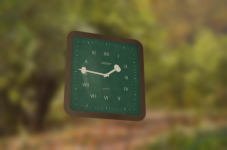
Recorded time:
1,46
